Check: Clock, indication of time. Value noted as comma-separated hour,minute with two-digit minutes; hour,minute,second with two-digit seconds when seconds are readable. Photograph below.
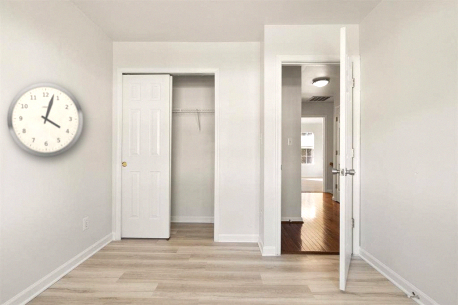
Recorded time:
4,03
